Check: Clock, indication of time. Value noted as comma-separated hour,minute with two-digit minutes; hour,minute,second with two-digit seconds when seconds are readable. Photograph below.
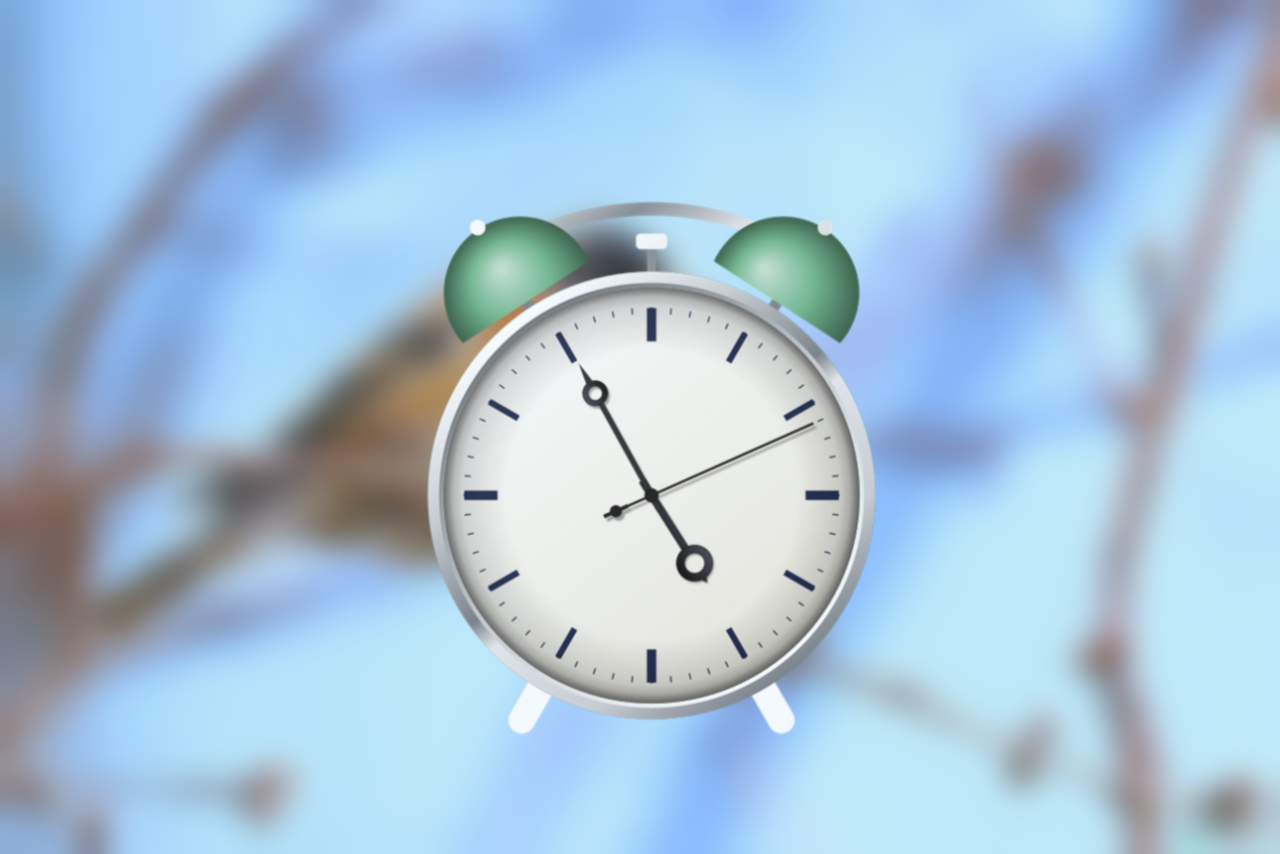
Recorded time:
4,55,11
